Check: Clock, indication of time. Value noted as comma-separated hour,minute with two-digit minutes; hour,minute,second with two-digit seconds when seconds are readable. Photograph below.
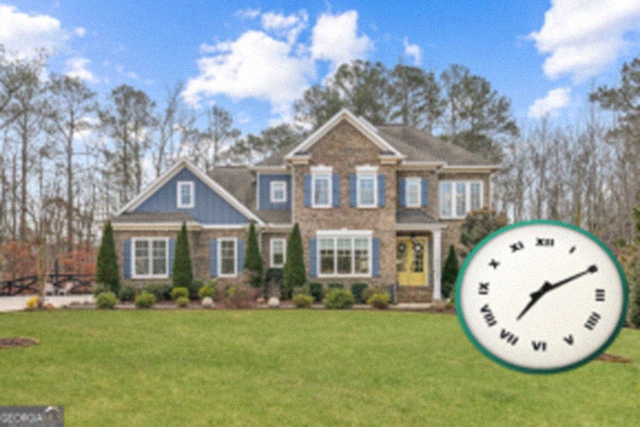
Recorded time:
7,10
